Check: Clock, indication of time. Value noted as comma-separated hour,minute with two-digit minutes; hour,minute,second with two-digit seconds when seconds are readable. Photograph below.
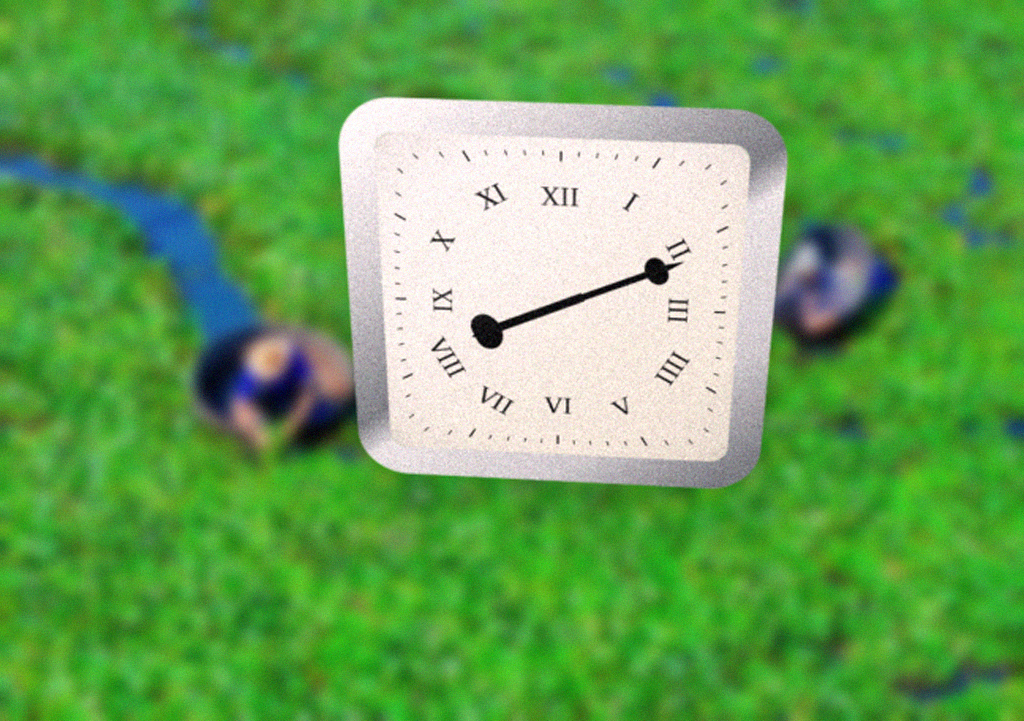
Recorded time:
8,11
